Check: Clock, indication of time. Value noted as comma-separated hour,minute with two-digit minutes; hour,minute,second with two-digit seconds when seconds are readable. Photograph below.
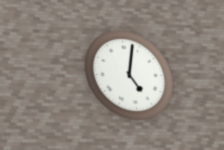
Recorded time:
5,03
